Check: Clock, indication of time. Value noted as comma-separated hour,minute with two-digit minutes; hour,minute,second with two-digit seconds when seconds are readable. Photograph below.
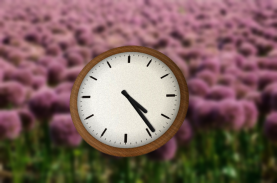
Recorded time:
4,24
